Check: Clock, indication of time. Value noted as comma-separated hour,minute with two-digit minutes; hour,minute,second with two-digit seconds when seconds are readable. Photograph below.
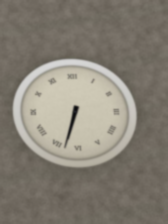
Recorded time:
6,33
